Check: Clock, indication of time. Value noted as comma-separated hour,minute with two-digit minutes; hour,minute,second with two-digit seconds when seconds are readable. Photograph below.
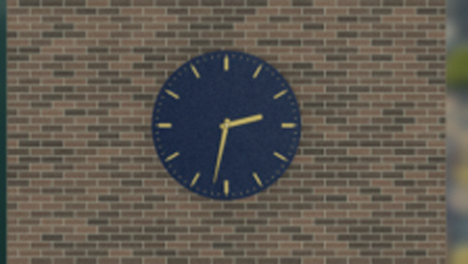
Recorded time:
2,32
